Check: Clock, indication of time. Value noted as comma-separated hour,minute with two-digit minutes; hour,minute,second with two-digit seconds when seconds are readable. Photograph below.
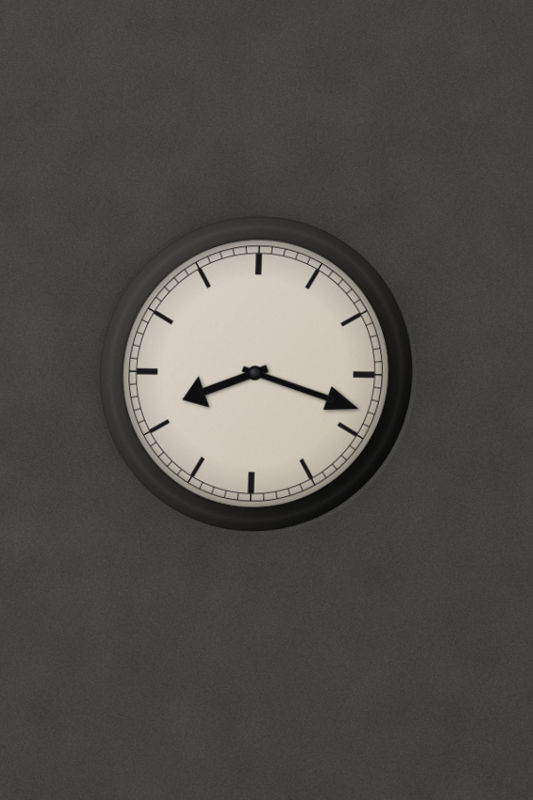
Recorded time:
8,18
